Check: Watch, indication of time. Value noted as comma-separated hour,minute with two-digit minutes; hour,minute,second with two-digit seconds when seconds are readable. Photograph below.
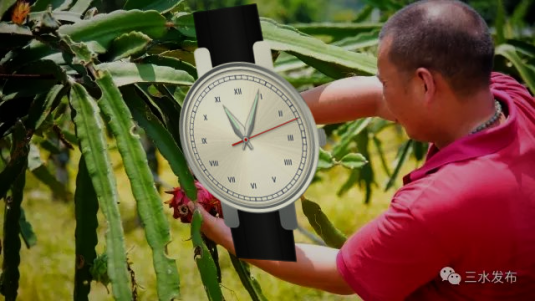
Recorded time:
11,04,12
